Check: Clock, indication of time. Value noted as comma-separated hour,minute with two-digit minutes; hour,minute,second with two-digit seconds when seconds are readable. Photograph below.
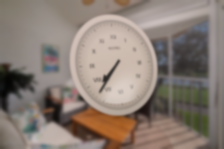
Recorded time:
7,37
